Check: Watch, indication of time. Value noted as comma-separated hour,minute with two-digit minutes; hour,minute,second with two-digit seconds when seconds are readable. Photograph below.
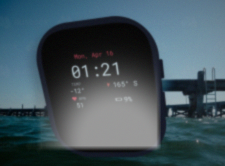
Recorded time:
1,21
